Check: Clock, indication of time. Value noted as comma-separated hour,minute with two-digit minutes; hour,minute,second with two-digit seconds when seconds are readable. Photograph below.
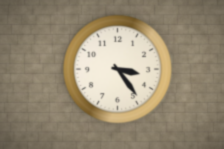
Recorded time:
3,24
